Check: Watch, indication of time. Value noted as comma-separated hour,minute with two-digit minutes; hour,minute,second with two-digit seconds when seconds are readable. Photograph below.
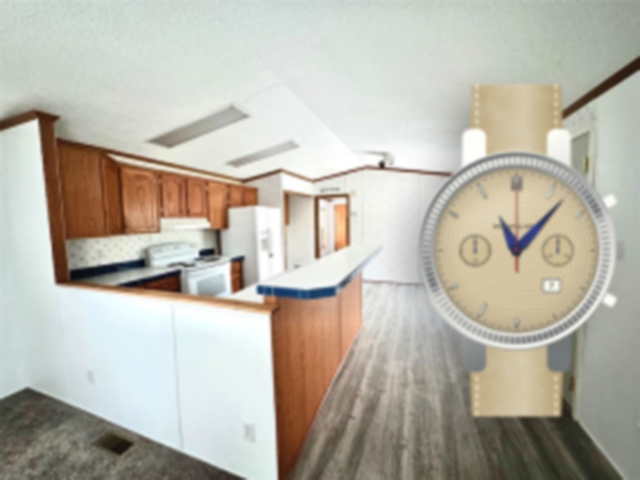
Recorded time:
11,07
